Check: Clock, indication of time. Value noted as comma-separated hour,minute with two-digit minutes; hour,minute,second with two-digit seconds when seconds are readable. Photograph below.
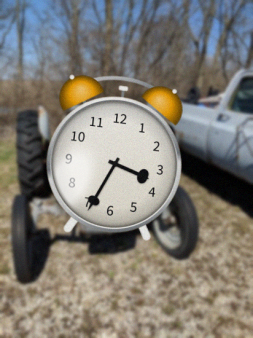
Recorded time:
3,34
